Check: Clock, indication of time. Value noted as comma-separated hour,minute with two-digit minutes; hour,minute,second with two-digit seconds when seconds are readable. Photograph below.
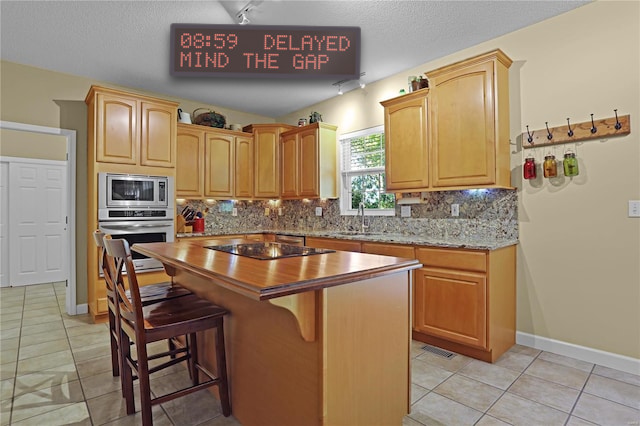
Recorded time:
8,59
